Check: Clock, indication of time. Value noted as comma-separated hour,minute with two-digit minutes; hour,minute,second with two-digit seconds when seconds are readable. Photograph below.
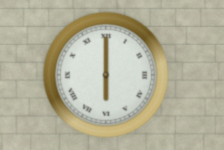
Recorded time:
6,00
